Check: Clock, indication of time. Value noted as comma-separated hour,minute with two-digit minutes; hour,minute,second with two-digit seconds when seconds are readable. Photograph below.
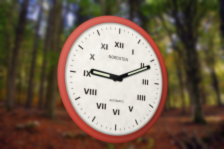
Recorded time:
9,11
